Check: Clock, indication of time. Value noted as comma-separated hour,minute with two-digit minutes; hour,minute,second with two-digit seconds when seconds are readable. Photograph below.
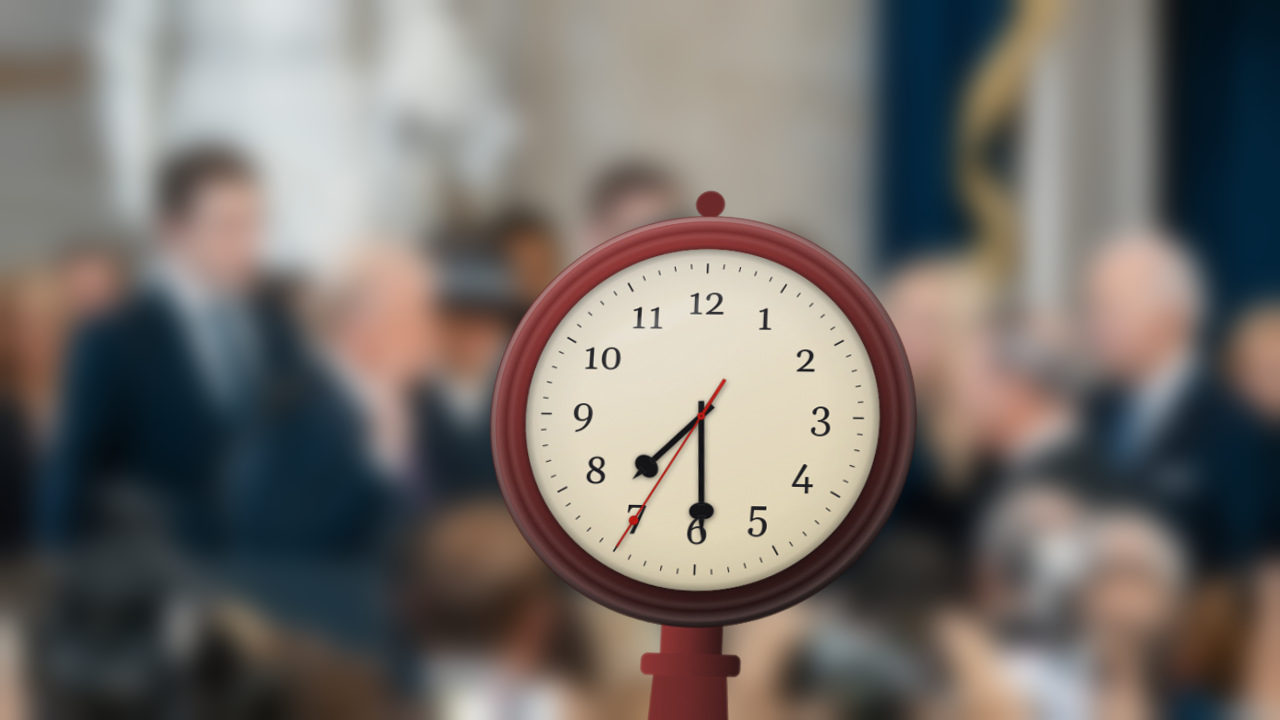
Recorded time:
7,29,35
